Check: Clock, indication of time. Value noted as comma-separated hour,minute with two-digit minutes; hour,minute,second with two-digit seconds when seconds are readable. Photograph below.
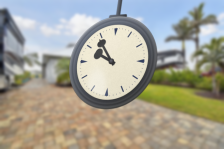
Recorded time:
9,54
